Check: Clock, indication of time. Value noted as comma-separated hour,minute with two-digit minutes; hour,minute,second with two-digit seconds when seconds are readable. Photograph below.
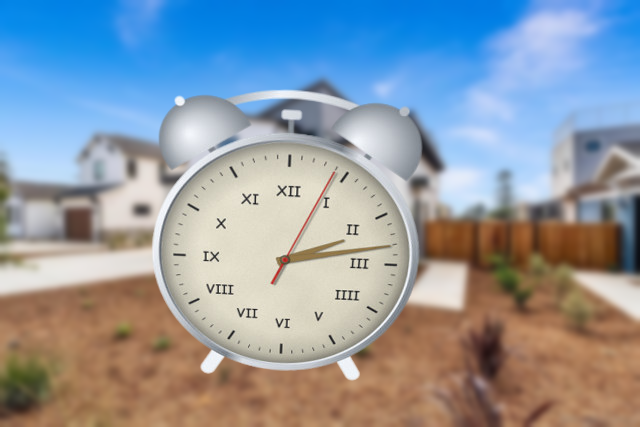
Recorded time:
2,13,04
